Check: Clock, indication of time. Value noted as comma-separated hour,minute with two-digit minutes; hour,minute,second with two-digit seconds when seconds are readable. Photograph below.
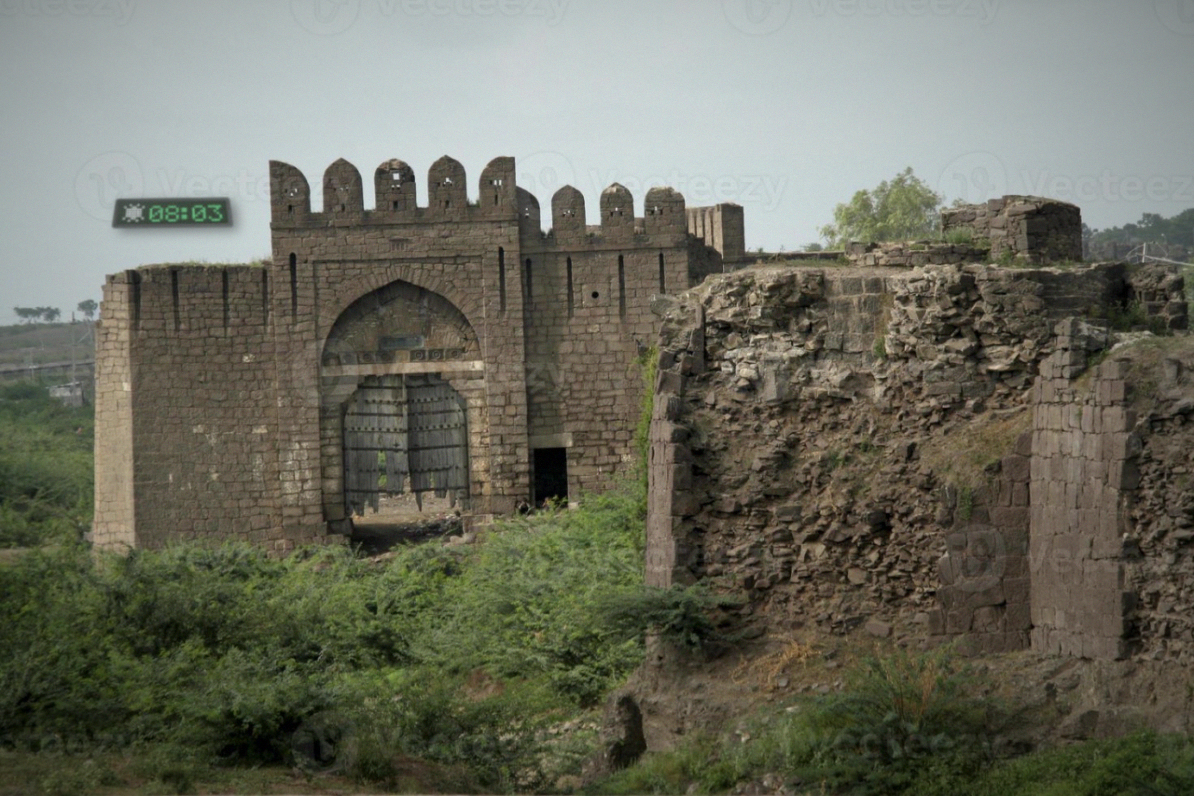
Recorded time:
8,03
